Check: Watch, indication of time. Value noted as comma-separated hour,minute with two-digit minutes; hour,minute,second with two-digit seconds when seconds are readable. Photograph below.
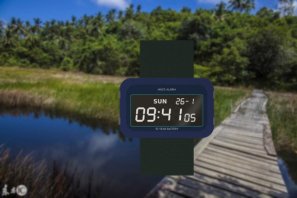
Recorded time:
9,41,05
